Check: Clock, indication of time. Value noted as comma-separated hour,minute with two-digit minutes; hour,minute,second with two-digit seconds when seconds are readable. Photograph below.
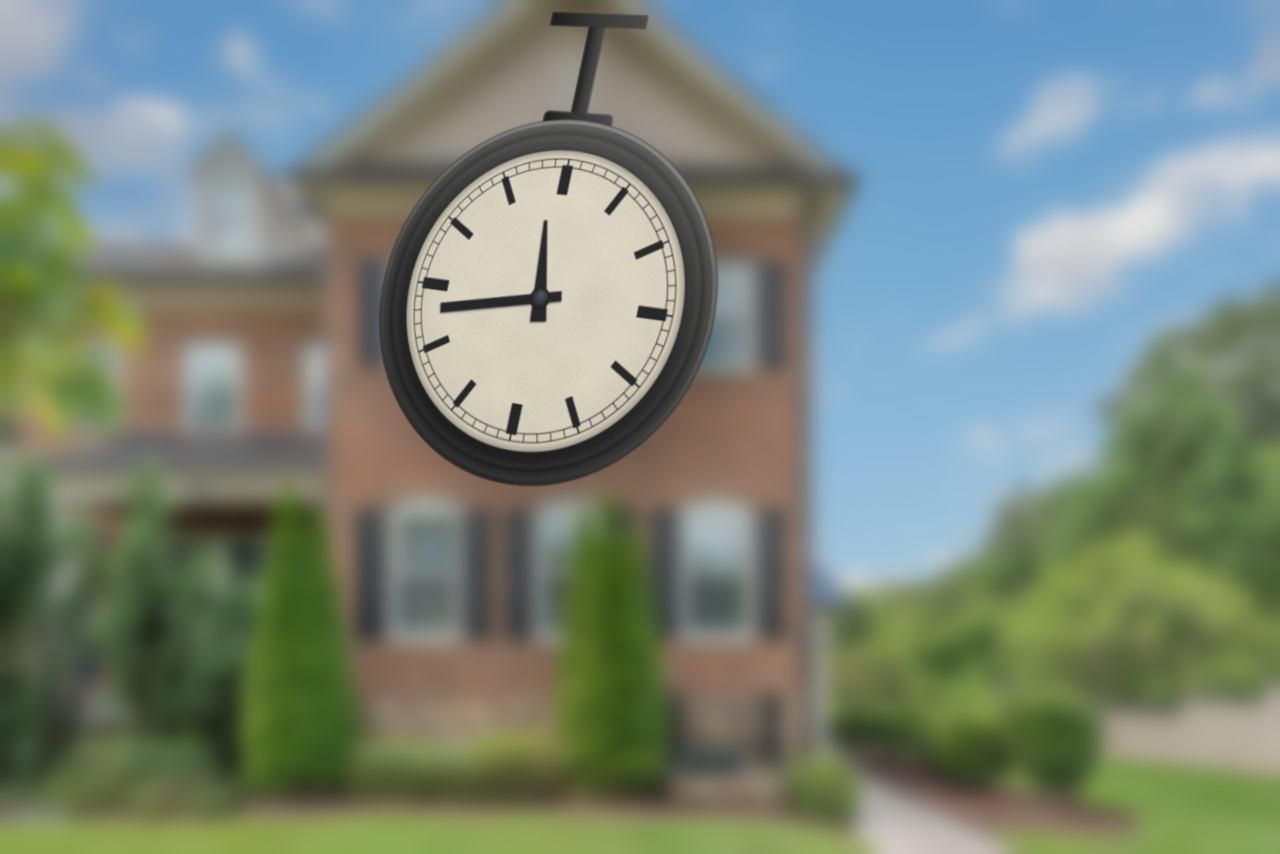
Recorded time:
11,43
